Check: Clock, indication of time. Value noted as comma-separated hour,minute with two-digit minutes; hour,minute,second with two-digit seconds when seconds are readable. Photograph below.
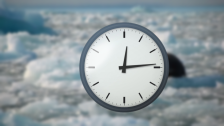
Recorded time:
12,14
